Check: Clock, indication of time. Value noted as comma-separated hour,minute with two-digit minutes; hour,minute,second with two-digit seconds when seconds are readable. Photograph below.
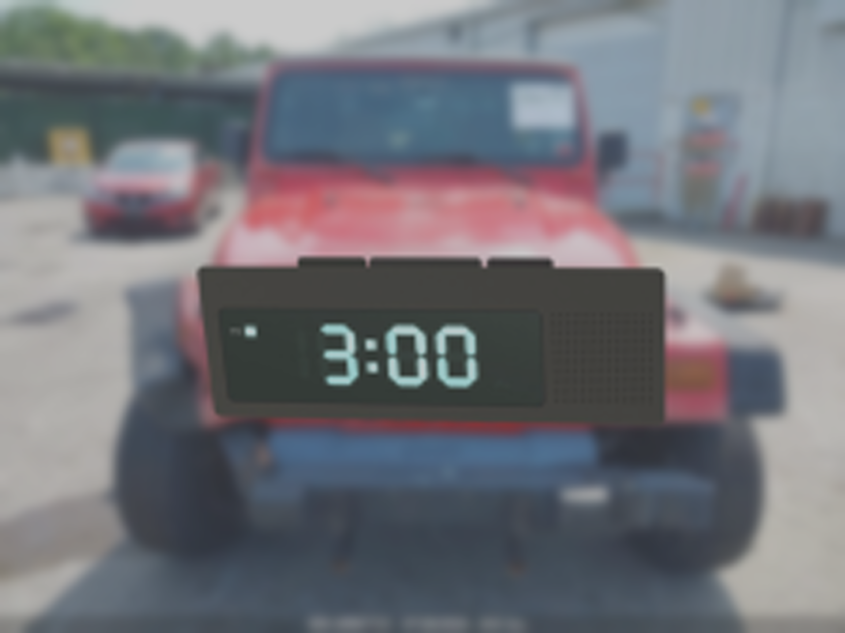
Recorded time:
3,00
